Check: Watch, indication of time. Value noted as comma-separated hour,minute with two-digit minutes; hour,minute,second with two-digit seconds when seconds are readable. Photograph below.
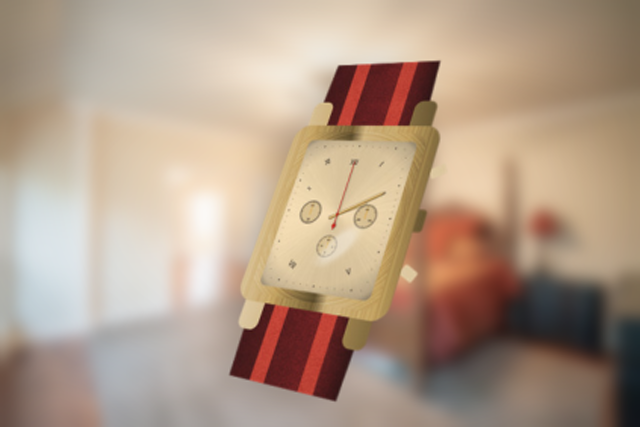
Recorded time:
2,10
